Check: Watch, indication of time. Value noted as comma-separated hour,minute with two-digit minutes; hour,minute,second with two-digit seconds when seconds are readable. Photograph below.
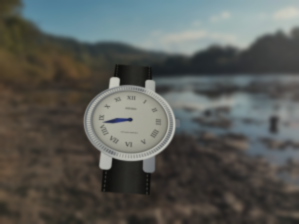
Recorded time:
8,43
